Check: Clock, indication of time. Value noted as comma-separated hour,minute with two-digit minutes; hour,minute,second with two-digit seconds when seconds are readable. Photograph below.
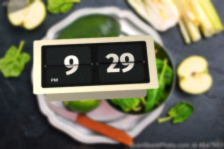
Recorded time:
9,29
